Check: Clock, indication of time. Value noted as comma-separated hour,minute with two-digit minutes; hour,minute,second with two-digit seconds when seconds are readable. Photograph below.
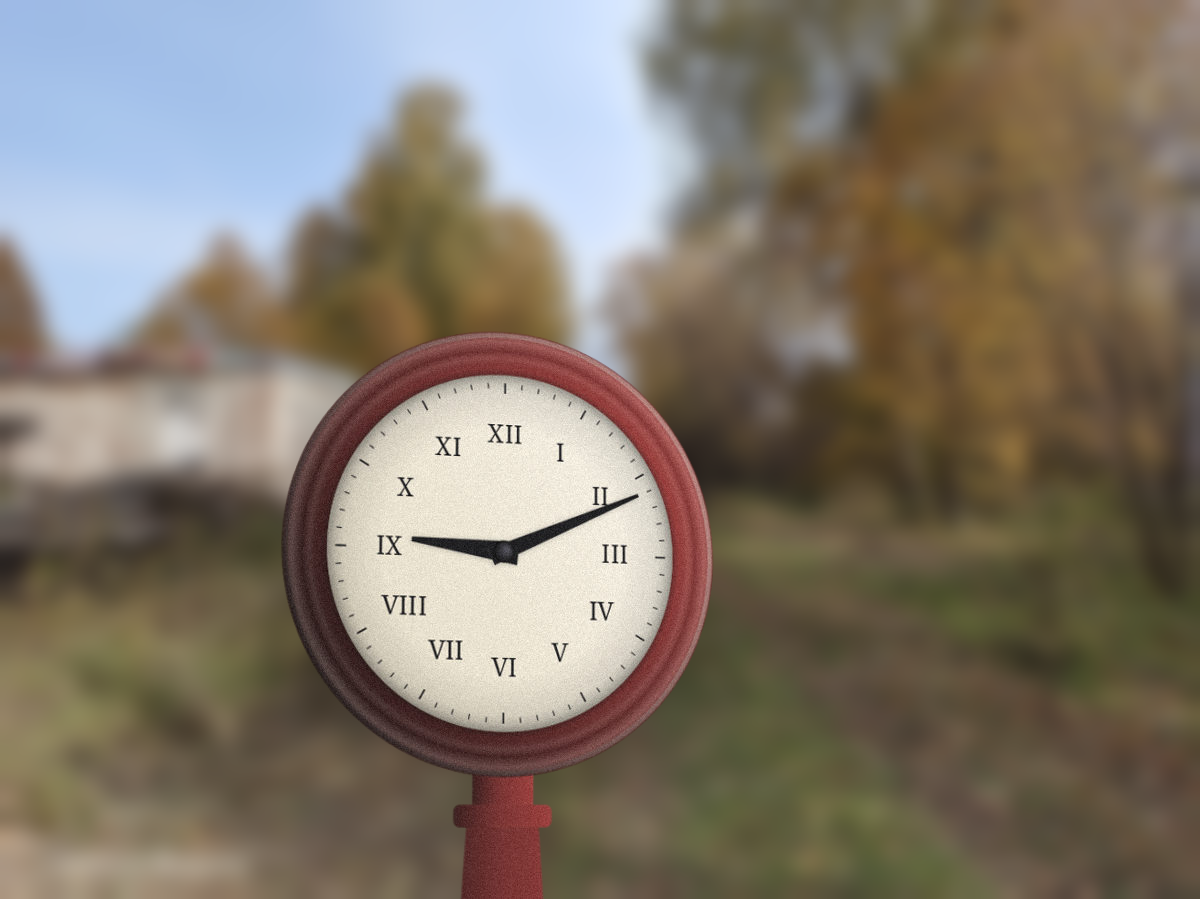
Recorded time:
9,11
